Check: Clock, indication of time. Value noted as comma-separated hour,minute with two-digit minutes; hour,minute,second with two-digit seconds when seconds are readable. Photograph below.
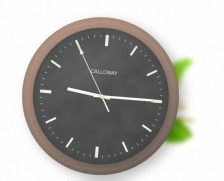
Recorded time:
9,14,55
